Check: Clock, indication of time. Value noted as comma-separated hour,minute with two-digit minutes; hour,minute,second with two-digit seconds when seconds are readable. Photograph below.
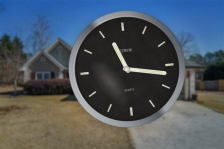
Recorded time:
11,17
